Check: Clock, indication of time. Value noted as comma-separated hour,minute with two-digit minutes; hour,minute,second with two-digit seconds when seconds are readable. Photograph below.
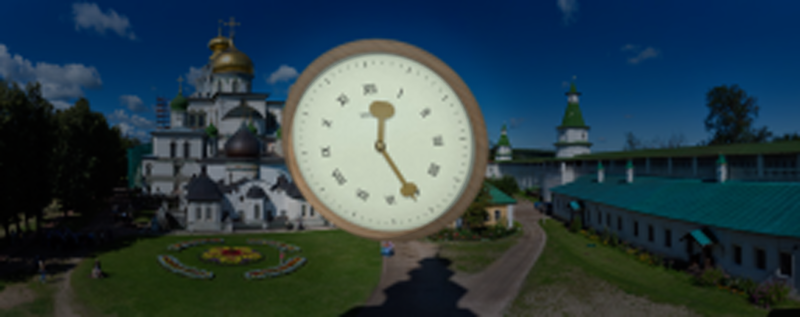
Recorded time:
12,26
